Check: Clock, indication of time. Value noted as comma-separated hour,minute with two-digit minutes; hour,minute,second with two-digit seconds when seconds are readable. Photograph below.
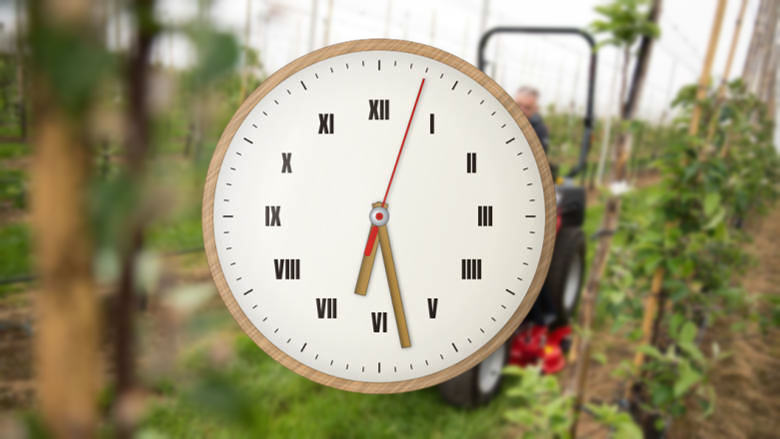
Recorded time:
6,28,03
